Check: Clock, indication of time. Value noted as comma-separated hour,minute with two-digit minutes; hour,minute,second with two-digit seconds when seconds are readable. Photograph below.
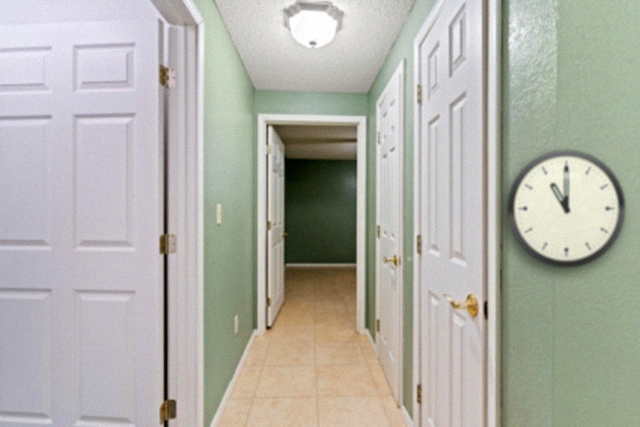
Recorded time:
11,00
